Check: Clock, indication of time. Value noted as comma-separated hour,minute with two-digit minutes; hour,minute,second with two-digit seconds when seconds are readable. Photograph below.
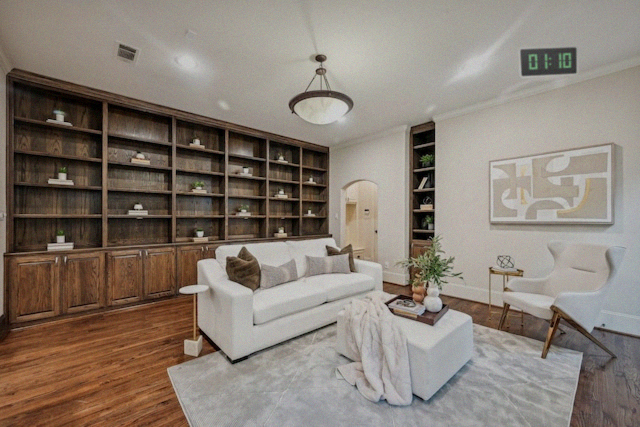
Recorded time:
1,10
